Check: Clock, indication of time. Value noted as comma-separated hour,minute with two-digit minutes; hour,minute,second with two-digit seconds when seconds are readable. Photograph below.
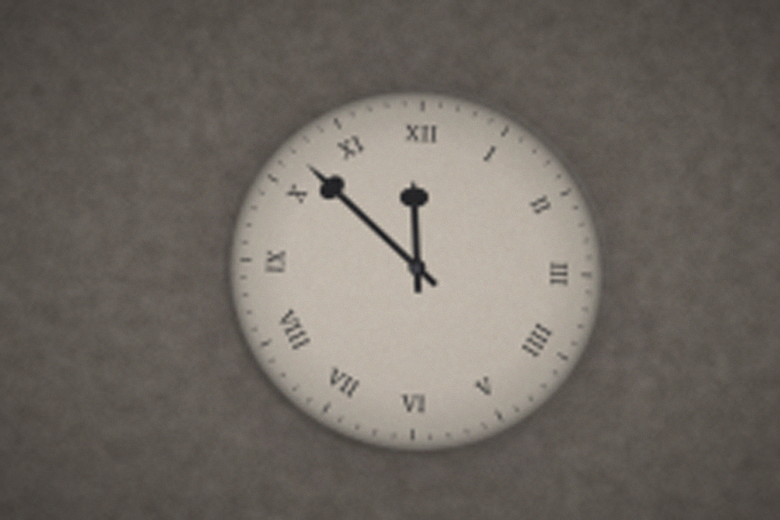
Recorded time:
11,52
